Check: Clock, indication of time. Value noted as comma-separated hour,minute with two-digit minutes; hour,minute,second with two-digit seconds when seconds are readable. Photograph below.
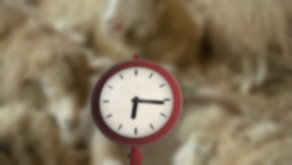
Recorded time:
6,16
